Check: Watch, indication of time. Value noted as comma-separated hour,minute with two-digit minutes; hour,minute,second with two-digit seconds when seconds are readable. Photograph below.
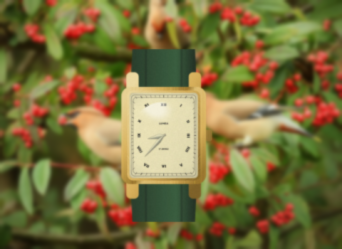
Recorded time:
8,37
